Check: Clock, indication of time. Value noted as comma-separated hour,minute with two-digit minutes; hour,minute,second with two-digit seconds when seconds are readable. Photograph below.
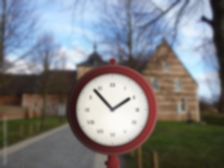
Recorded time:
1,53
